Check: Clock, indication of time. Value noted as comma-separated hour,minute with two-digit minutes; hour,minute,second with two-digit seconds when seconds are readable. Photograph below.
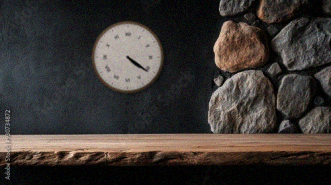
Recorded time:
4,21
